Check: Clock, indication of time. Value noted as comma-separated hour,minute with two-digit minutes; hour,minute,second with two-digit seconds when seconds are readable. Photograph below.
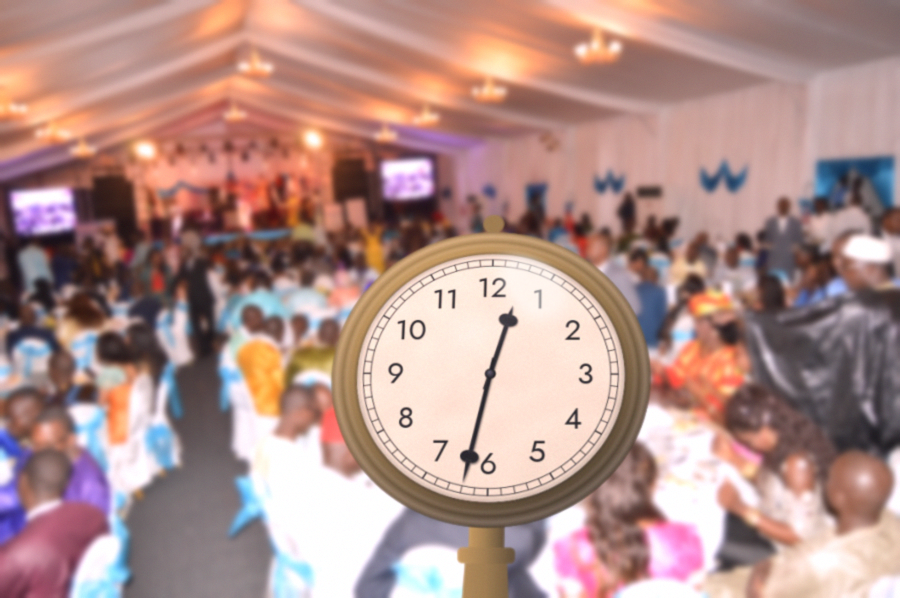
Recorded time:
12,32
